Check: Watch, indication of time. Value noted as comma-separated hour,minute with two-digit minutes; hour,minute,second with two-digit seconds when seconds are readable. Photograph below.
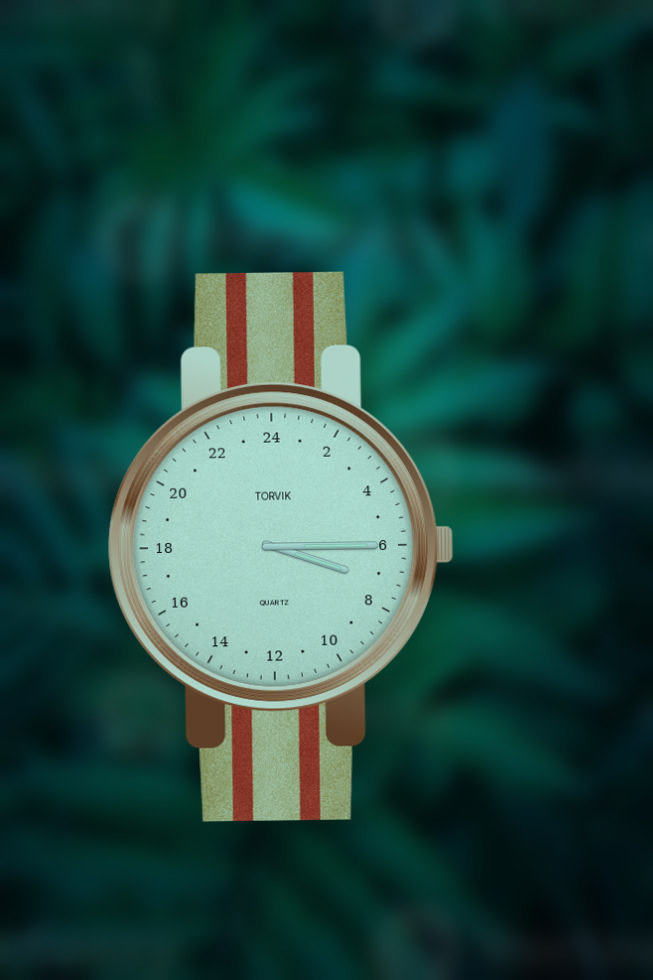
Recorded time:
7,15
